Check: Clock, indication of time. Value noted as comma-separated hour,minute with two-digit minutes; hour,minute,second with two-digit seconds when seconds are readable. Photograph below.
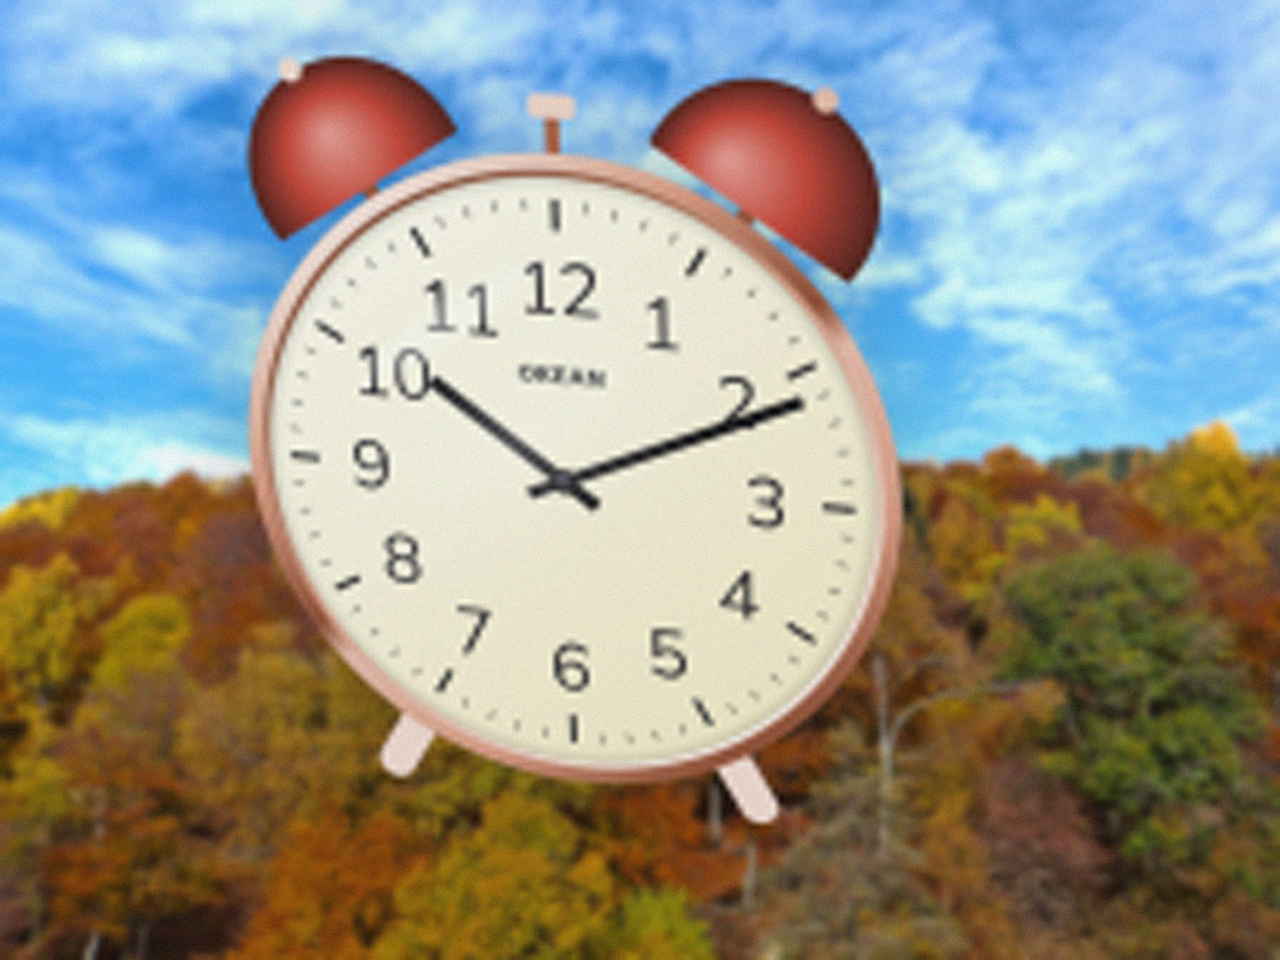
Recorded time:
10,11
